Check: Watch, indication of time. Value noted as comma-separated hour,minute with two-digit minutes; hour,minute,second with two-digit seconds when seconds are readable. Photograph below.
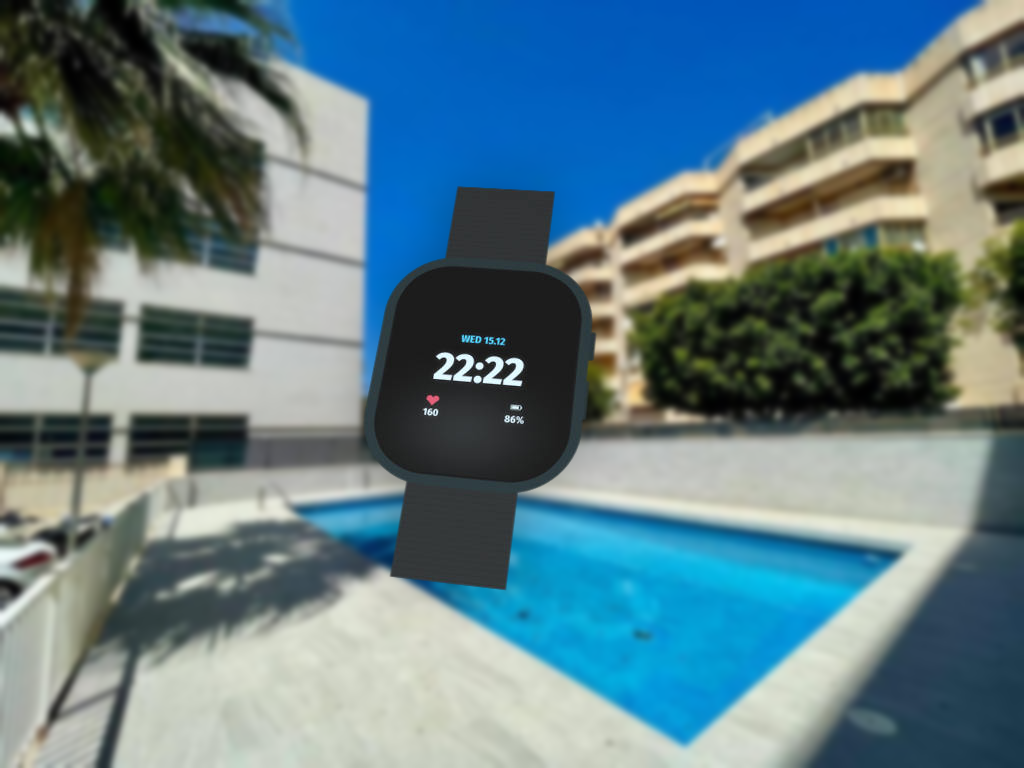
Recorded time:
22,22
